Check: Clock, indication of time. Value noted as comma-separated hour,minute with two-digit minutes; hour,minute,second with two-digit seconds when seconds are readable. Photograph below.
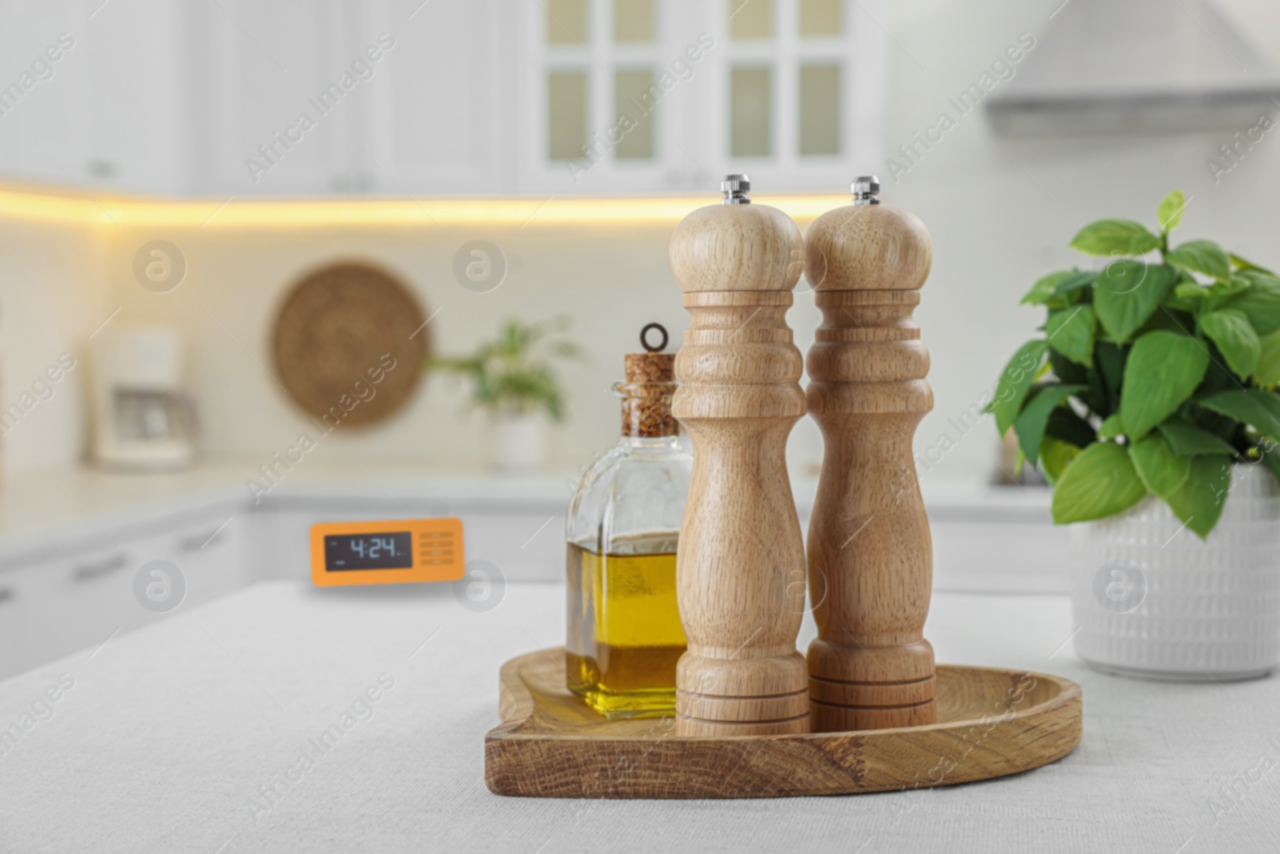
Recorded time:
4,24
